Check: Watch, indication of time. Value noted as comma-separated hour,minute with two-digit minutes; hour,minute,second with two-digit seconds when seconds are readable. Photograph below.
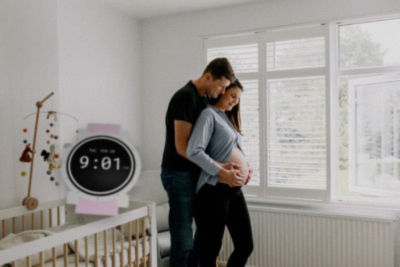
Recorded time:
9,01
